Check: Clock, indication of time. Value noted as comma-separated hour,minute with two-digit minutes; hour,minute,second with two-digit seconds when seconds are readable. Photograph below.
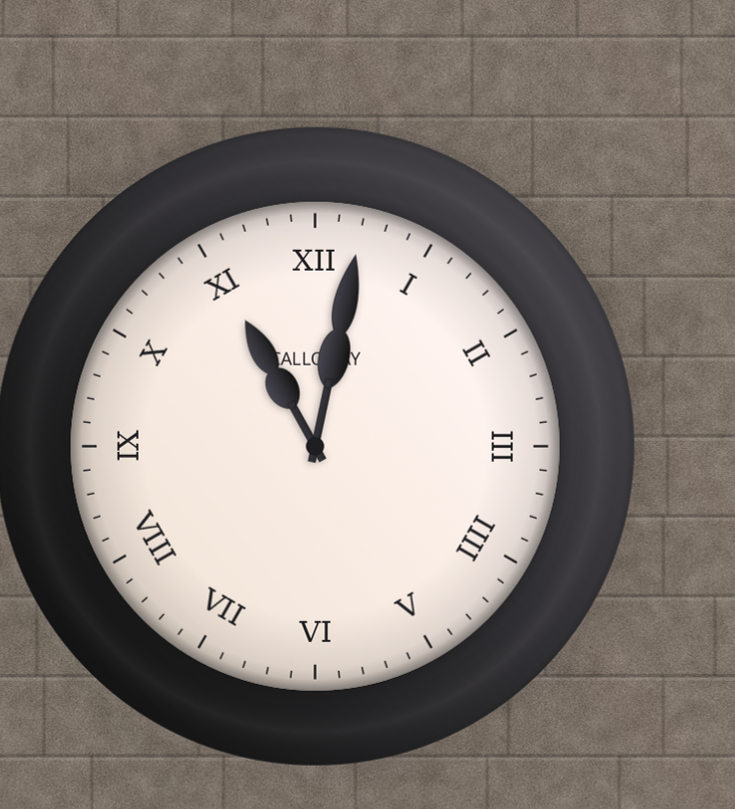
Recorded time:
11,02
